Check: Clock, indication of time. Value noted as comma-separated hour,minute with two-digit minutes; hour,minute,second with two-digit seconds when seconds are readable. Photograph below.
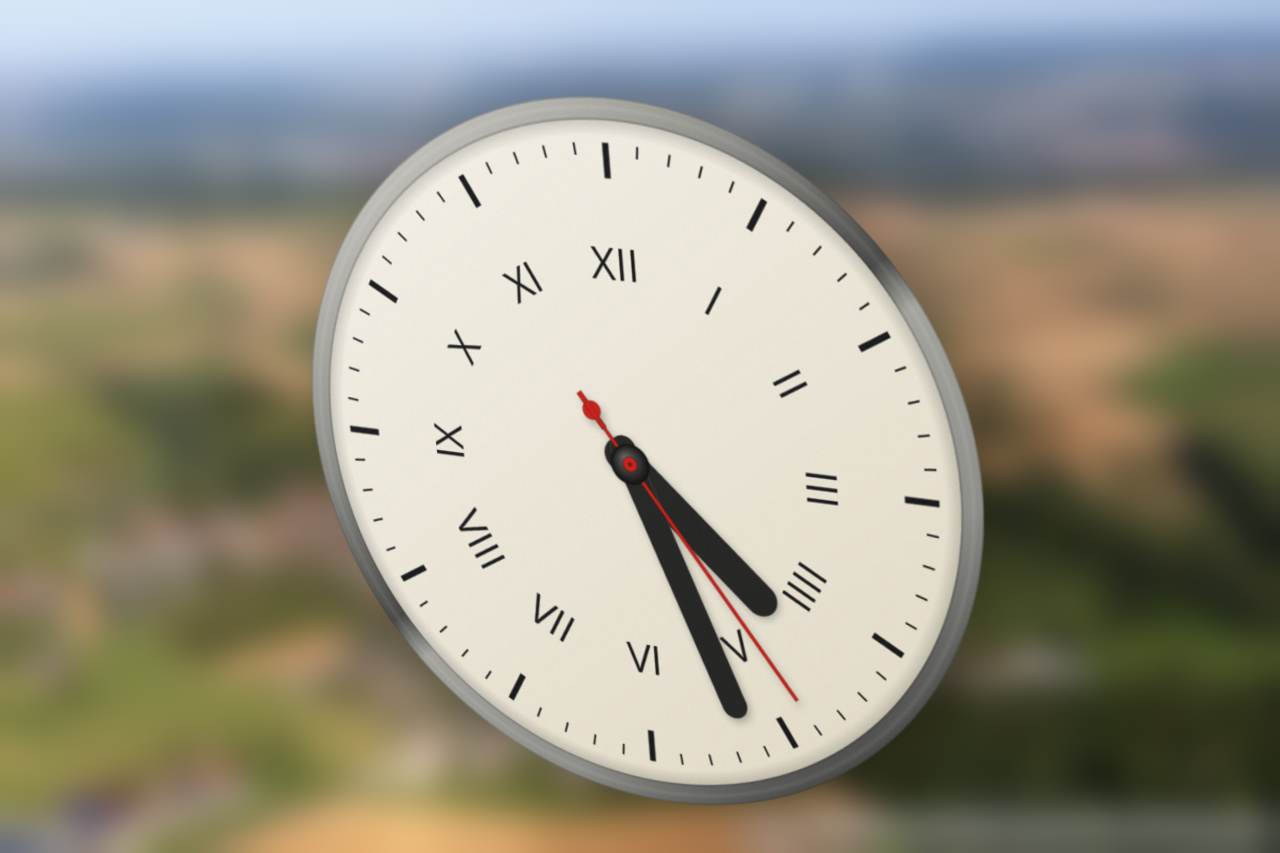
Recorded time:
4,26,24
